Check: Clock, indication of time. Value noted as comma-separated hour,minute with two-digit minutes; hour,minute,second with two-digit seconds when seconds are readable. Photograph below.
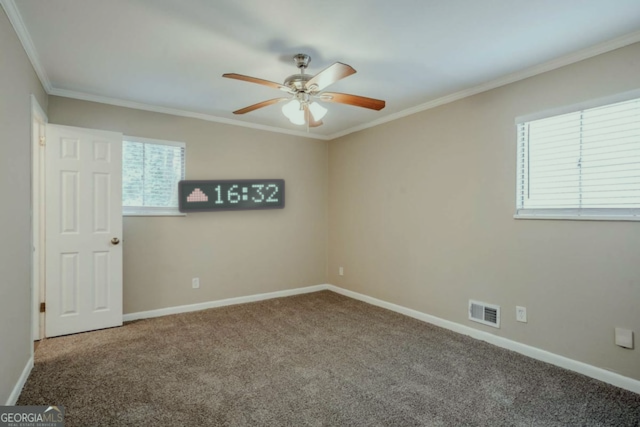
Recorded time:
16,32
